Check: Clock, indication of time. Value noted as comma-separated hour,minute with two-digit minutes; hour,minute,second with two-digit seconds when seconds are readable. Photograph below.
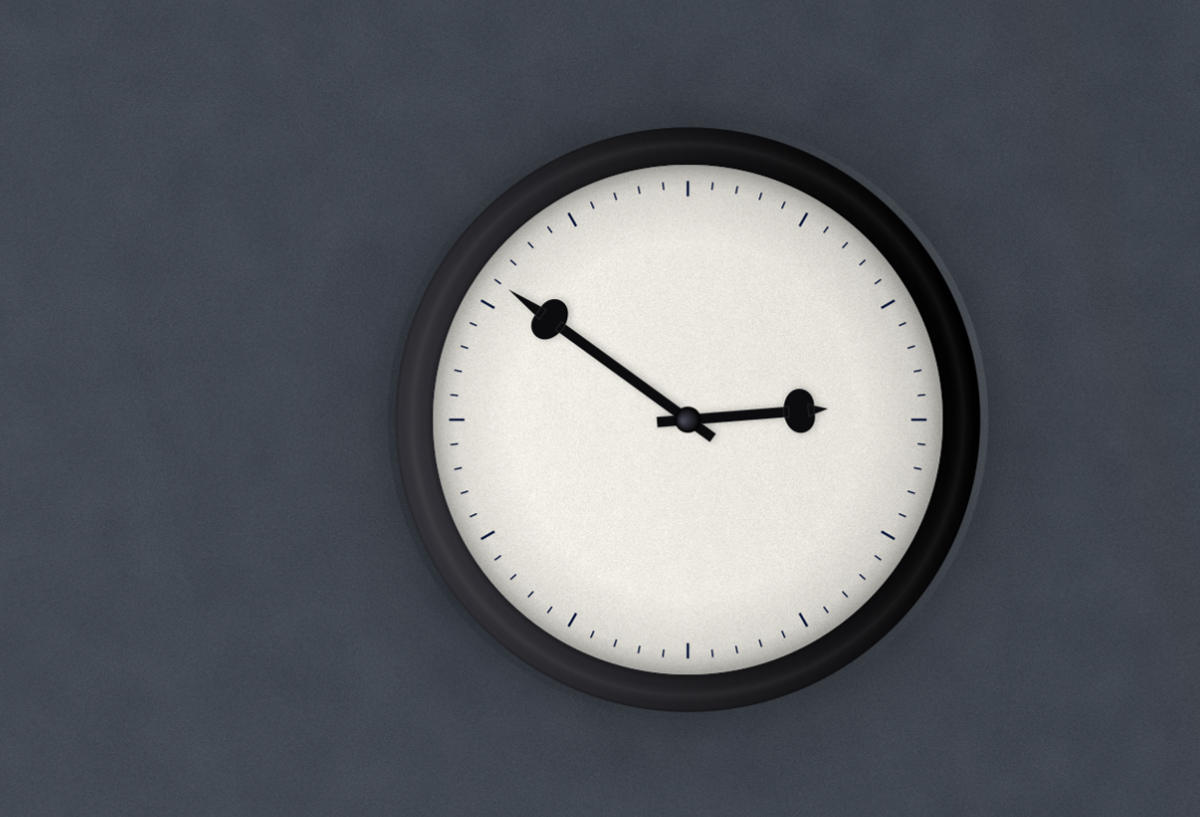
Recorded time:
2,51
